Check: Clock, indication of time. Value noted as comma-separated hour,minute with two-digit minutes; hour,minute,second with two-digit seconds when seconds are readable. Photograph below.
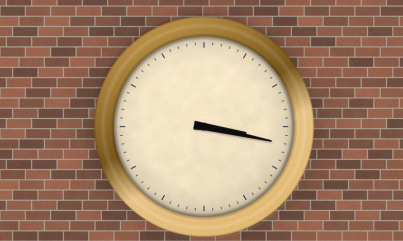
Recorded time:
3,17
